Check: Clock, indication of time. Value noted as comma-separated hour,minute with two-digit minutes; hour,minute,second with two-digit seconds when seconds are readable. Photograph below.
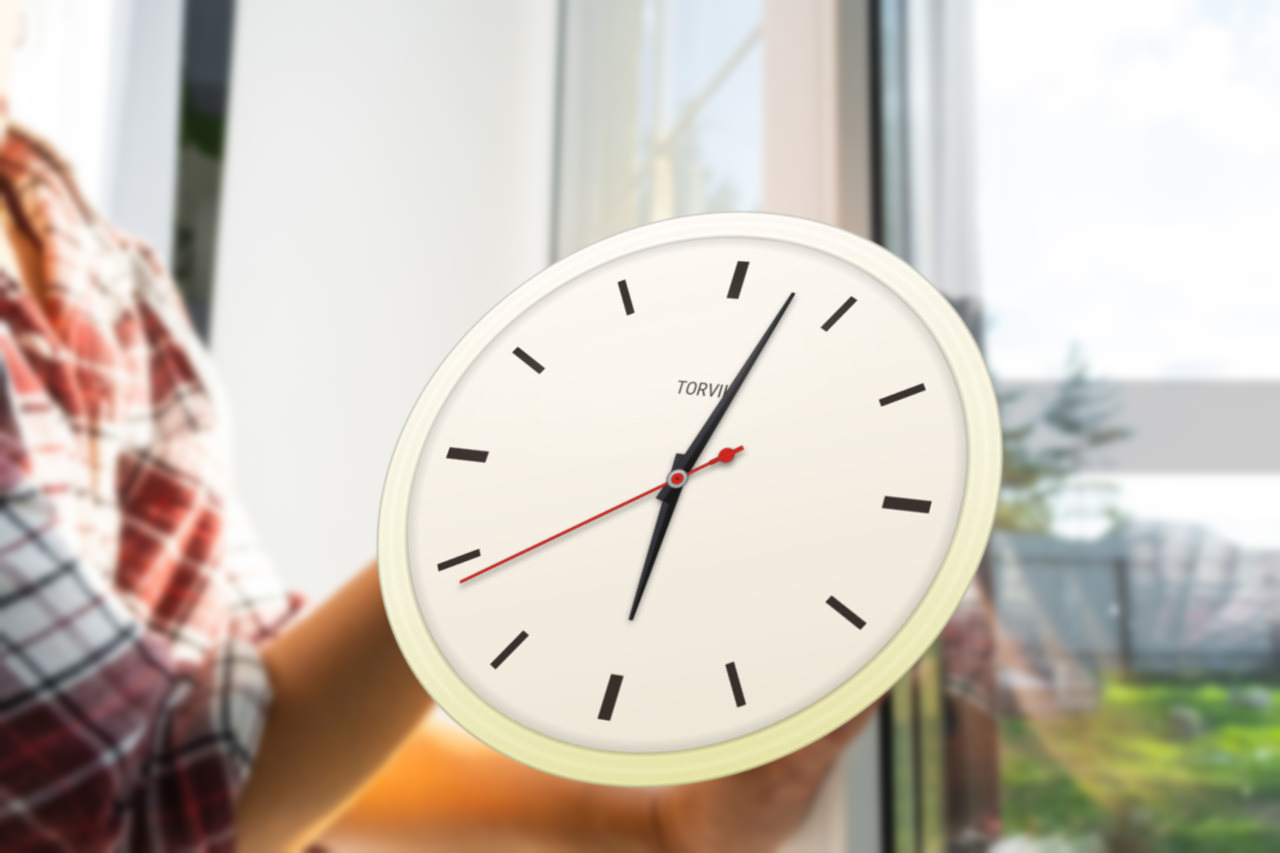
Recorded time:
6,02,39
